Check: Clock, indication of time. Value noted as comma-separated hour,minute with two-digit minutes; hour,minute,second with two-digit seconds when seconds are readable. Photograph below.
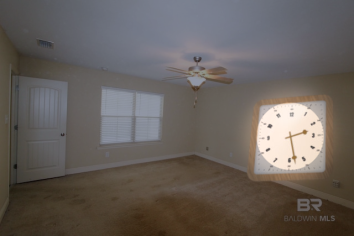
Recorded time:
2,28
